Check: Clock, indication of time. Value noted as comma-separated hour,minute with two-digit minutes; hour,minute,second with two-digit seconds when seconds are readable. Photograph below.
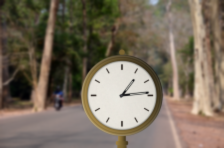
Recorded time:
1,14
